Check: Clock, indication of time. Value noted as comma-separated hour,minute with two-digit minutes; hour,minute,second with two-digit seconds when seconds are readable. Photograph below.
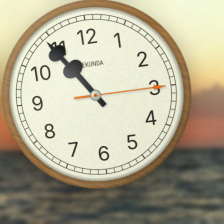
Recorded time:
10,54,15
